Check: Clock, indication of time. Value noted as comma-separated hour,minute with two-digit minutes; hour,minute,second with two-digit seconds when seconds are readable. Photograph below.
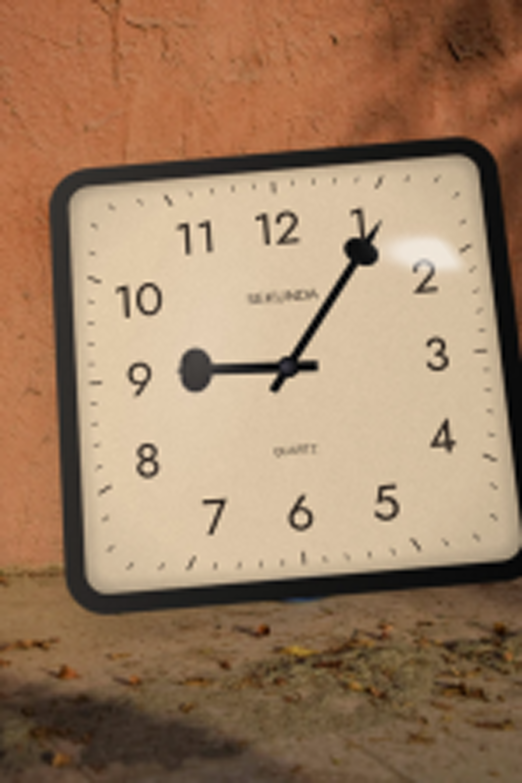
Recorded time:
9,06
